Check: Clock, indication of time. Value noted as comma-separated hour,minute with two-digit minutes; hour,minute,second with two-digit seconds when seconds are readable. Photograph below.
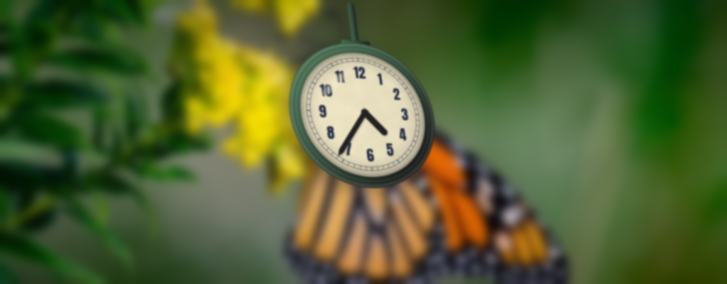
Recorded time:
4,36
